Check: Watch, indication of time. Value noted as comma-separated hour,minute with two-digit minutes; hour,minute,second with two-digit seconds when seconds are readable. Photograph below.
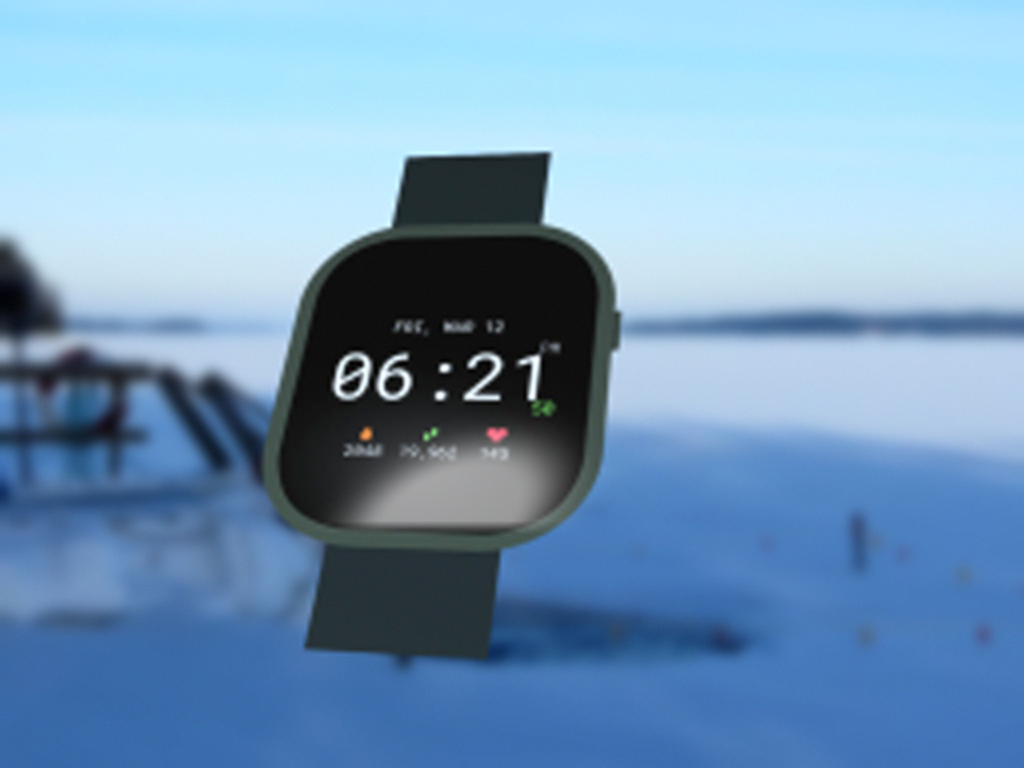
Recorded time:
6,21
